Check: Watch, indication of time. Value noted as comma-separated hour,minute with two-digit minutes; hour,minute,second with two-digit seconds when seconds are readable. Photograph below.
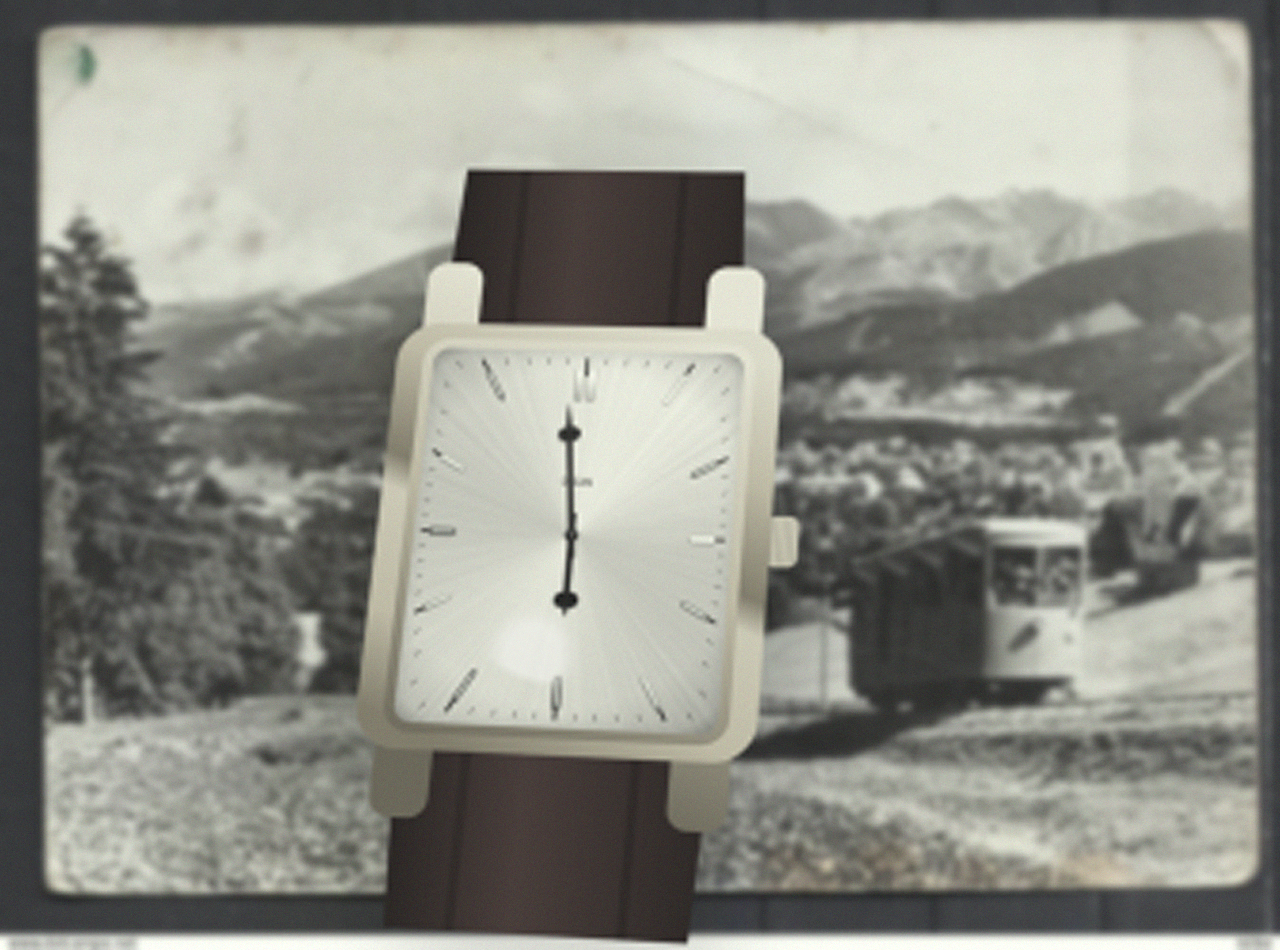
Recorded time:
5,59
